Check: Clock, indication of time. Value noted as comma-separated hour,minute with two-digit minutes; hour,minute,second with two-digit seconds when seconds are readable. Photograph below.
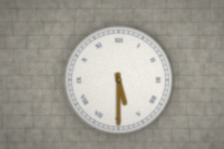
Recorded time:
5,30
